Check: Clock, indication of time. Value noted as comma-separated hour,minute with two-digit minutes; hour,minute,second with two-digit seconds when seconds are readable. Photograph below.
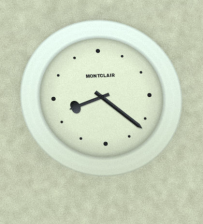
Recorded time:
8,22
